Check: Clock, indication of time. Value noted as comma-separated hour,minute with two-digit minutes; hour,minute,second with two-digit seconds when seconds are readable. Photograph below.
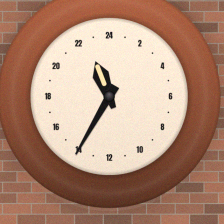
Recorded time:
22,35
